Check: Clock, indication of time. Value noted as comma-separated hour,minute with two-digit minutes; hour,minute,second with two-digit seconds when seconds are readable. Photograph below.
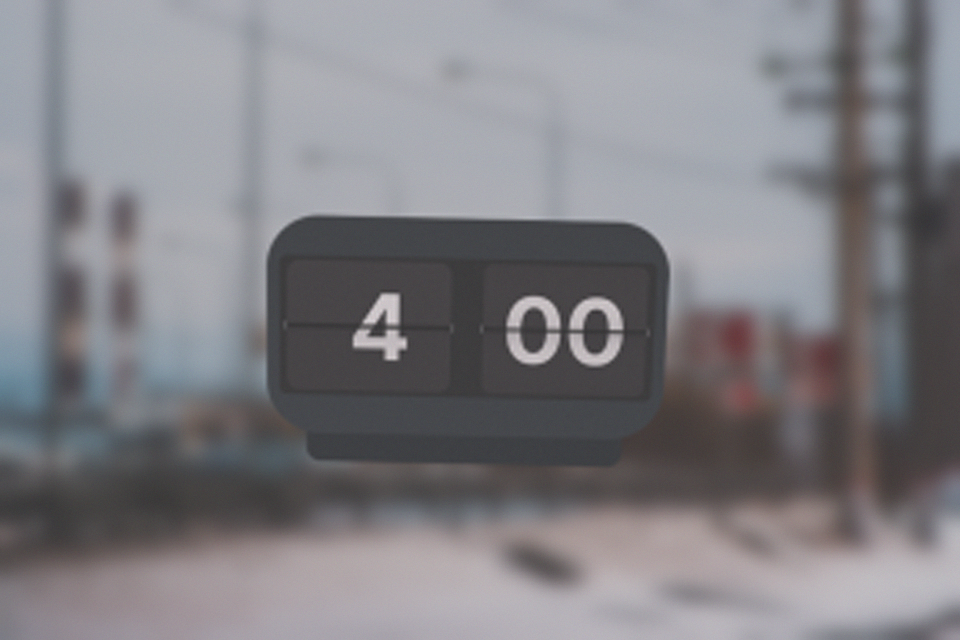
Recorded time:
4,00
